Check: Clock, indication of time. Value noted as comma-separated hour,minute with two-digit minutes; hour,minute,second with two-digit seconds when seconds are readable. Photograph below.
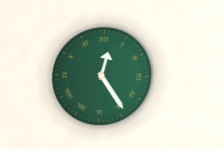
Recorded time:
12,24
